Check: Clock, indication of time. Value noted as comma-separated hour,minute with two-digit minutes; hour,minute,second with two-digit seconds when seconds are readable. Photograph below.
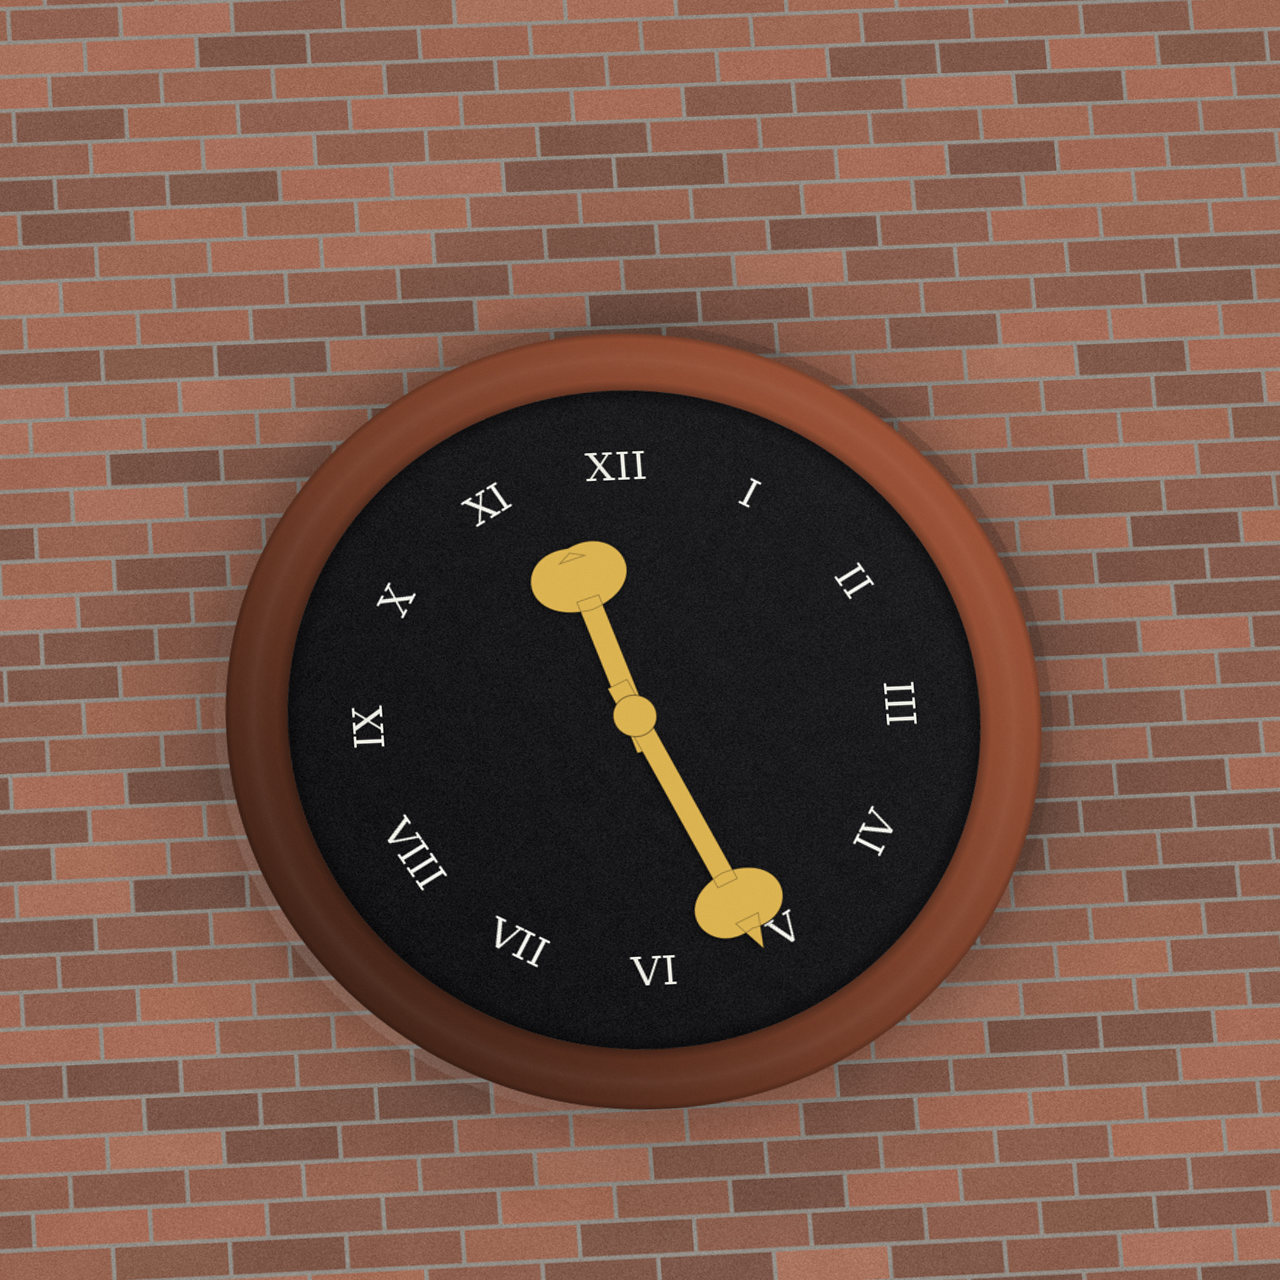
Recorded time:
11,26
